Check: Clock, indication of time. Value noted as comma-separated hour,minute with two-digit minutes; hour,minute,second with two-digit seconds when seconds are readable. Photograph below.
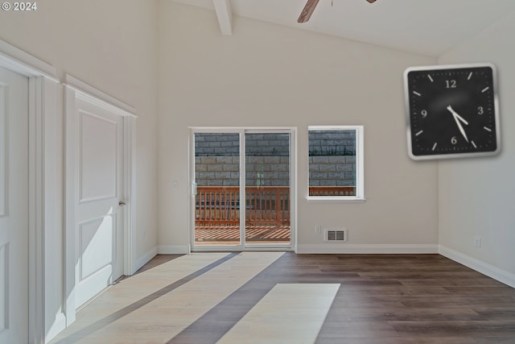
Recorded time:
4,26
